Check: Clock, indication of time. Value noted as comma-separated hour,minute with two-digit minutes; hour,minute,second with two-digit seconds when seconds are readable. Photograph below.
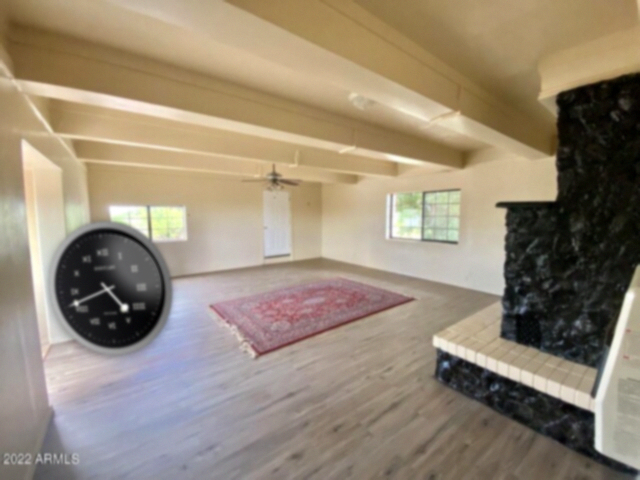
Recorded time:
4,42
